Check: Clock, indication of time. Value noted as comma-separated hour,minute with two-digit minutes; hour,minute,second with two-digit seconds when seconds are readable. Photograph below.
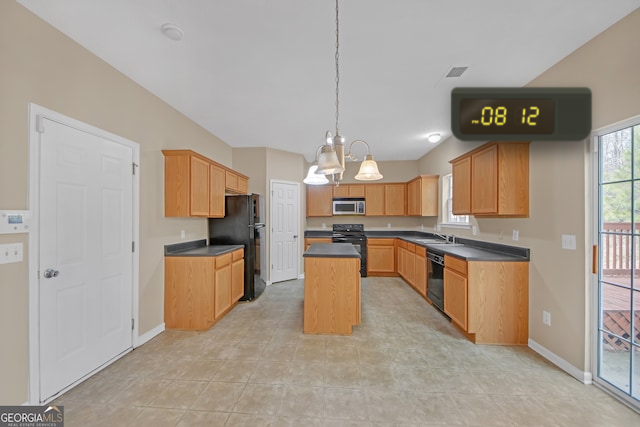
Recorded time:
8,12
